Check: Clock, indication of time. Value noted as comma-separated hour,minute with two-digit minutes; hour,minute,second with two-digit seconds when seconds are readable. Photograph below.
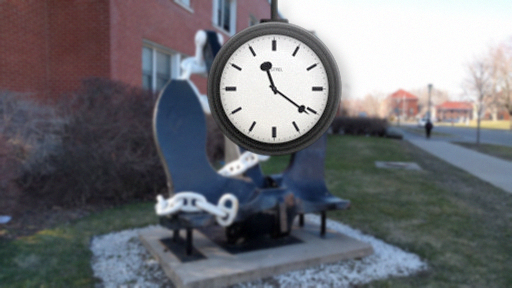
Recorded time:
11,21
